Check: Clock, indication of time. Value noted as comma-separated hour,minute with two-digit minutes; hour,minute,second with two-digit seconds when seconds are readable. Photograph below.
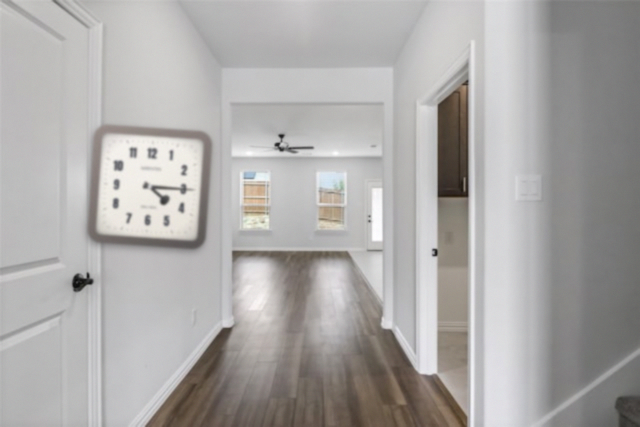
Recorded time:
4,15
